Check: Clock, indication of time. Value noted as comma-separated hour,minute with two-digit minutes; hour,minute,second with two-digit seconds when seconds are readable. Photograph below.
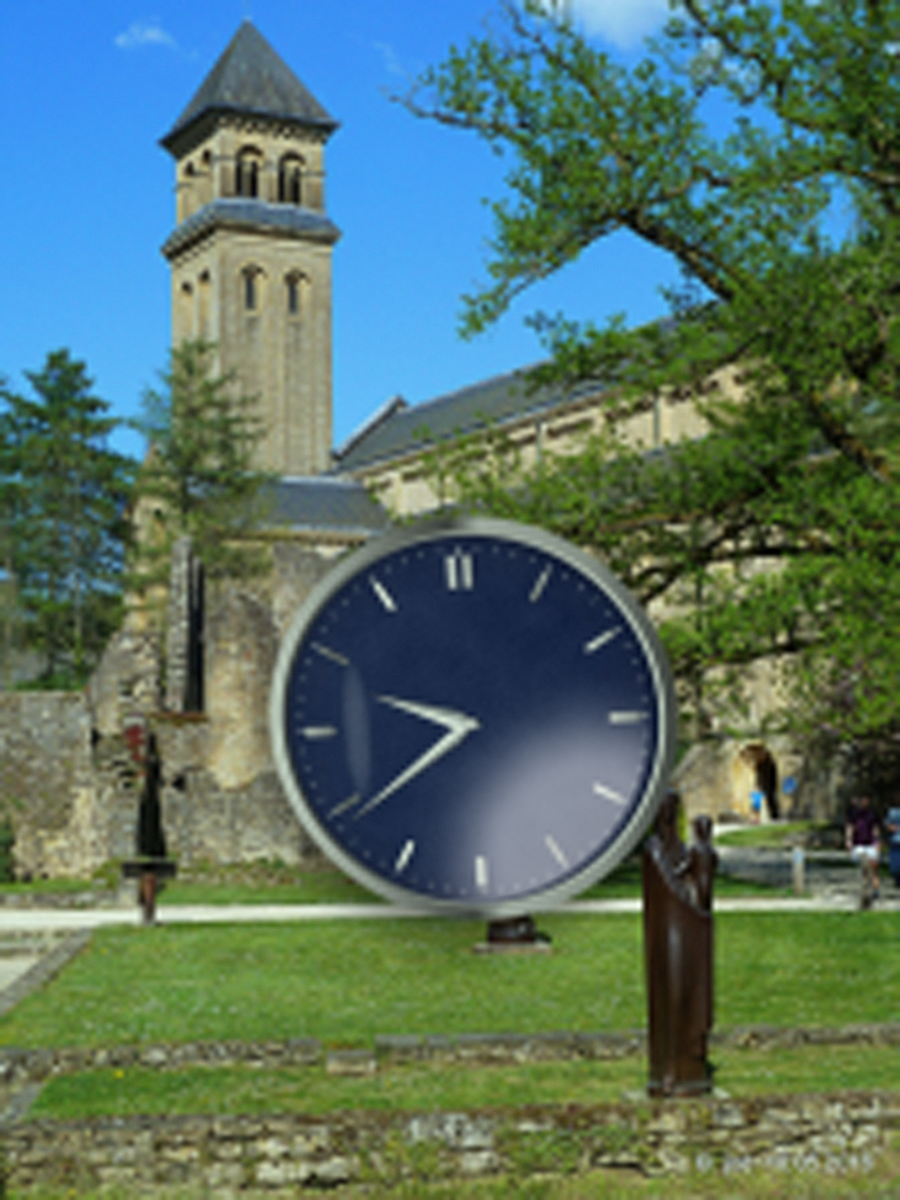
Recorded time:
9,39
